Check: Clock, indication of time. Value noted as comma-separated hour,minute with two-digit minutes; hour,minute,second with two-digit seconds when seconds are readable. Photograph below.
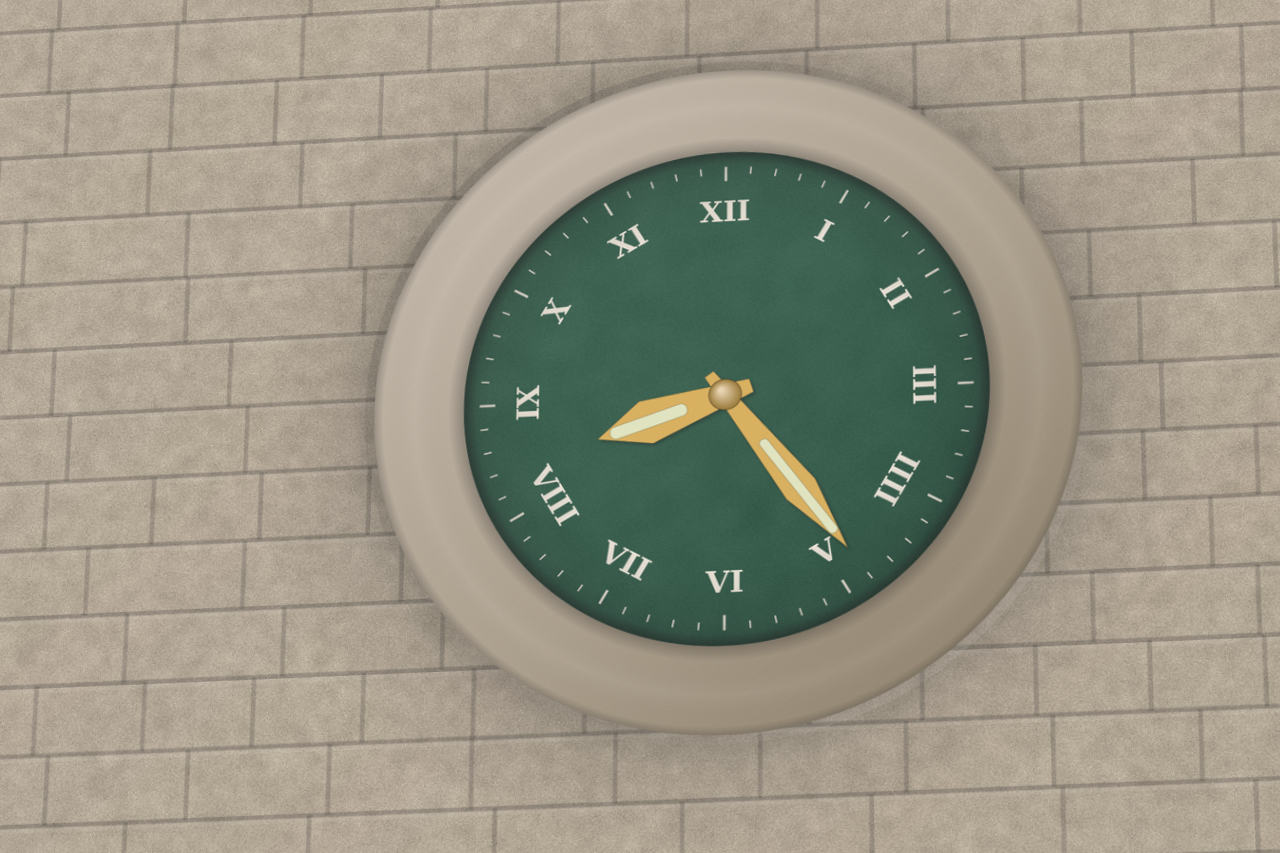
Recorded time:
8,24
